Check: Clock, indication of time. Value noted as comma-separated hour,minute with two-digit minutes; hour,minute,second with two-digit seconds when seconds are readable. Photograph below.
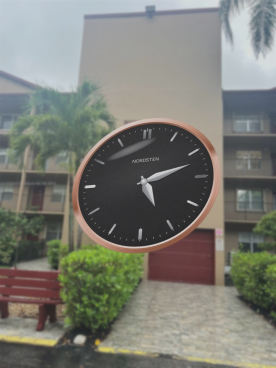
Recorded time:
5,12
